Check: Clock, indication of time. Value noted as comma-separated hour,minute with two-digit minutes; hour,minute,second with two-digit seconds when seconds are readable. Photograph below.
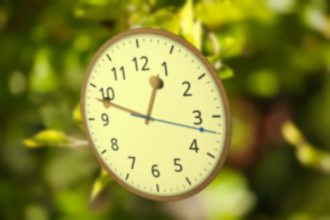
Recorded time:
12,48,17
